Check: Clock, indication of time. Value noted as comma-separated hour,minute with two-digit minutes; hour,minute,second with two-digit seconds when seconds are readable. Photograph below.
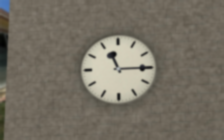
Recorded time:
11,15
